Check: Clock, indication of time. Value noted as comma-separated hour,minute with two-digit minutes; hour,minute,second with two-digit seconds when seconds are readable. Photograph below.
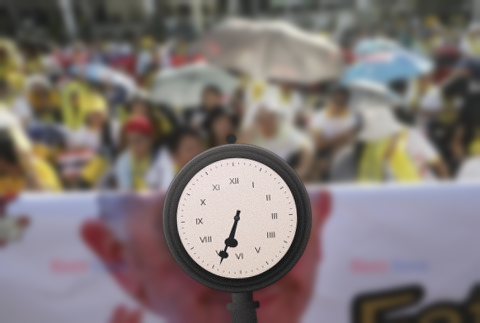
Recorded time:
6,34
